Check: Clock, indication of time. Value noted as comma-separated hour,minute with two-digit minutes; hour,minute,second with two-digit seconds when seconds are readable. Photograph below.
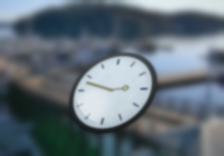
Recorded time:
2,48
